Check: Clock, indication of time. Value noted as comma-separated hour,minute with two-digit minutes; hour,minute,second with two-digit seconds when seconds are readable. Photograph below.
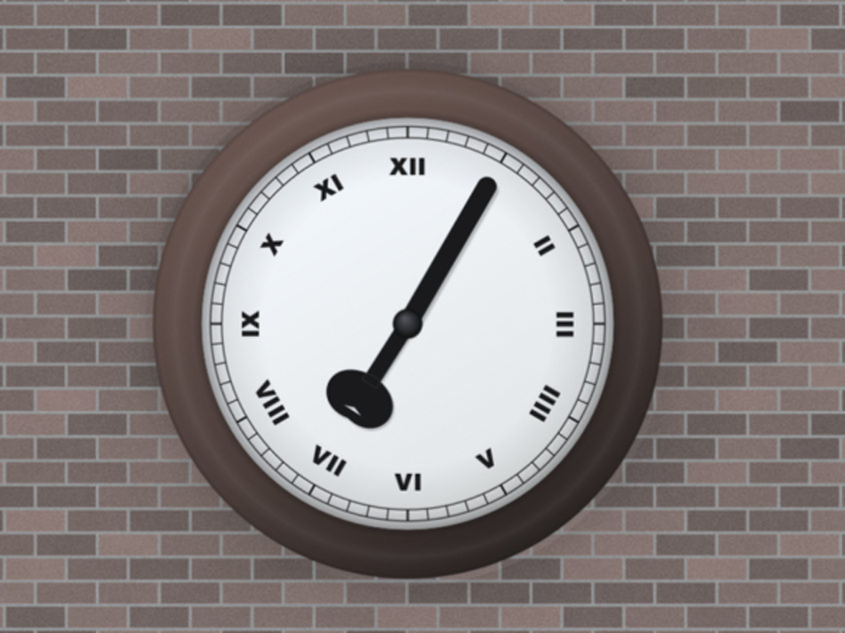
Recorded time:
7,05
